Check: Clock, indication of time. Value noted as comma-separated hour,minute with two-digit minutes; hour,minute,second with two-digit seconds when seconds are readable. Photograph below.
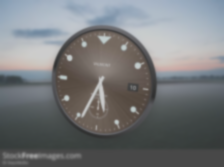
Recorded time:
5,34
